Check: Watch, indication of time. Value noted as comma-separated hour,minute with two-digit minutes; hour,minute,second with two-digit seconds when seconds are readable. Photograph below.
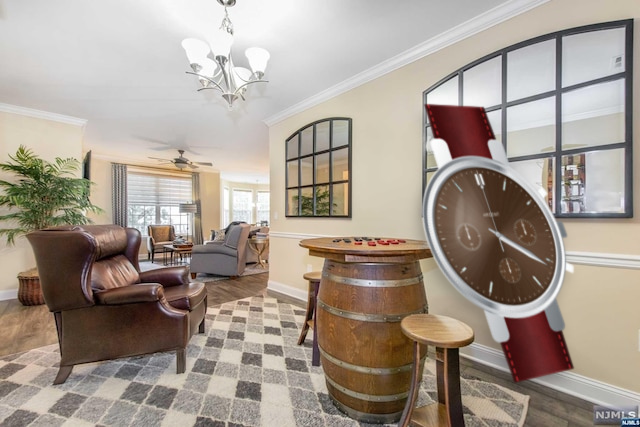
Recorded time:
4,21
